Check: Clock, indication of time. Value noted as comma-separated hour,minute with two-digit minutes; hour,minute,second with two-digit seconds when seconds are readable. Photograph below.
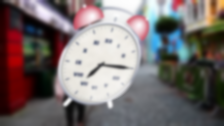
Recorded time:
7,15
